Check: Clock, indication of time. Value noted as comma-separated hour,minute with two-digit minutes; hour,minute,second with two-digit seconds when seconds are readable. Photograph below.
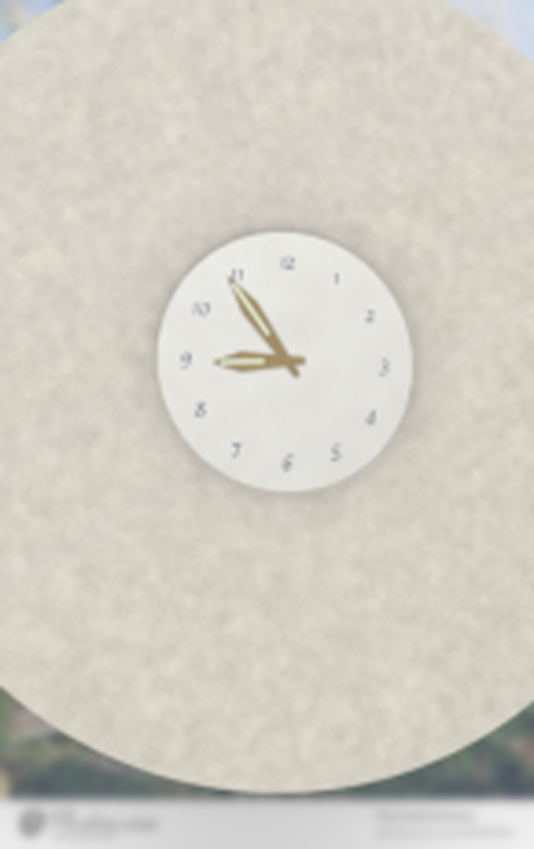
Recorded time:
8,54
